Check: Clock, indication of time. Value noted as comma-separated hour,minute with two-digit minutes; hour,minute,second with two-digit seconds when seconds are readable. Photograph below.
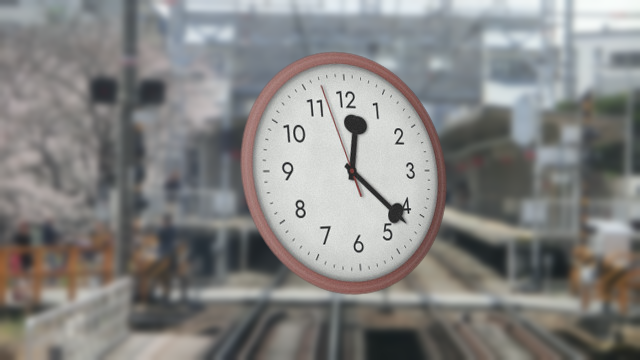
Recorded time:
12,21,57
